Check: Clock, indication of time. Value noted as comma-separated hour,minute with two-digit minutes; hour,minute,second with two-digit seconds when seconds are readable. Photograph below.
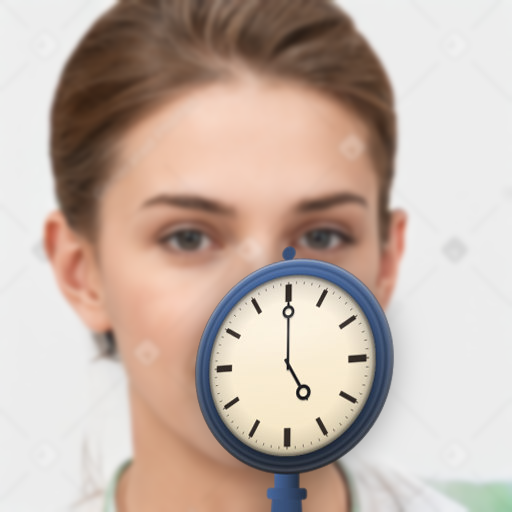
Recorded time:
5,00
